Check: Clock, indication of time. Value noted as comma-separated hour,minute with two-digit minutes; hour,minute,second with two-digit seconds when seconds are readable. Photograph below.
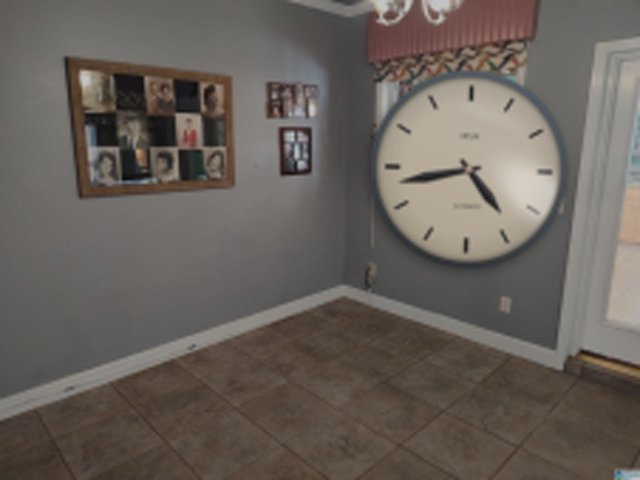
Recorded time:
4,43
